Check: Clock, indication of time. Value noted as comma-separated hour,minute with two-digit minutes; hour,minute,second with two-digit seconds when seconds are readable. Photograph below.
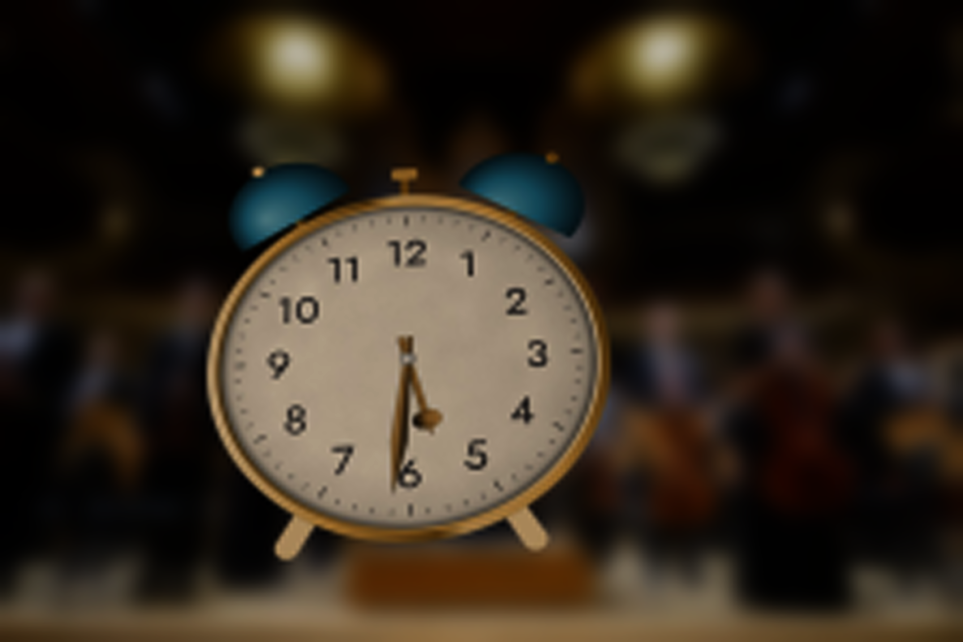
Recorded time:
5,31
